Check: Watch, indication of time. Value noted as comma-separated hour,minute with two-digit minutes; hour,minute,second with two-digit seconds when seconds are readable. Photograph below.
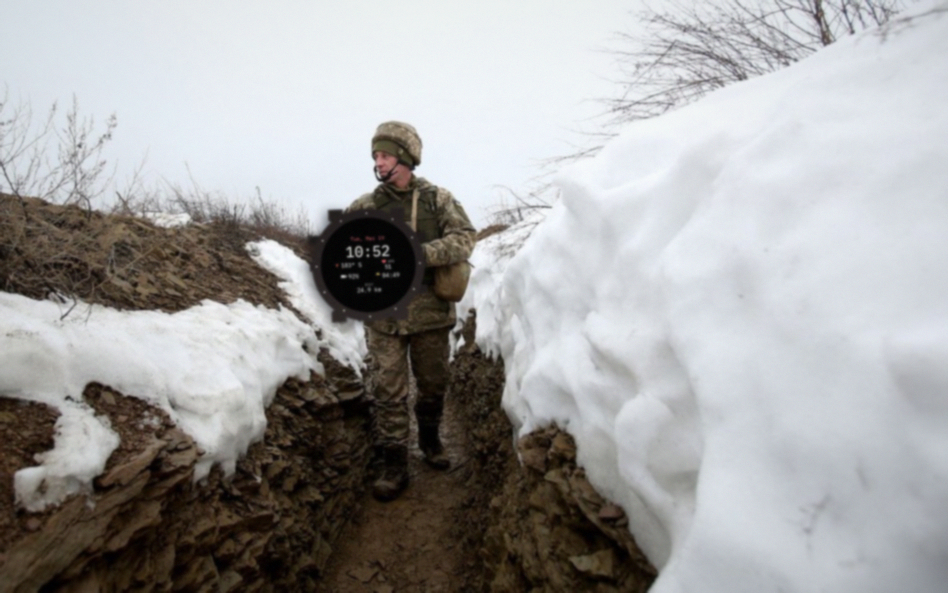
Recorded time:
10,52
